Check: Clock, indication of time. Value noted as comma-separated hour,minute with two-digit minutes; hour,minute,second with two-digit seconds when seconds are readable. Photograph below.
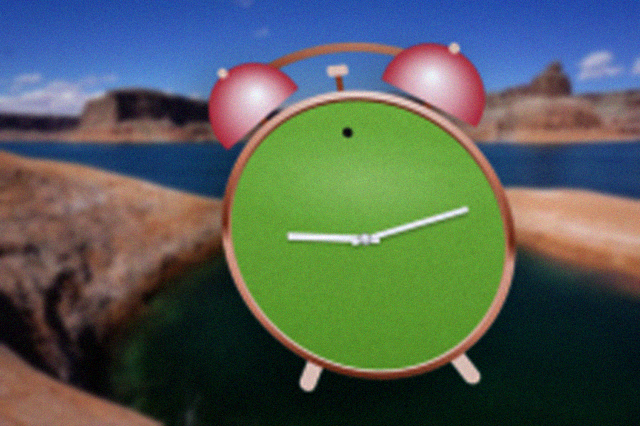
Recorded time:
9,13
